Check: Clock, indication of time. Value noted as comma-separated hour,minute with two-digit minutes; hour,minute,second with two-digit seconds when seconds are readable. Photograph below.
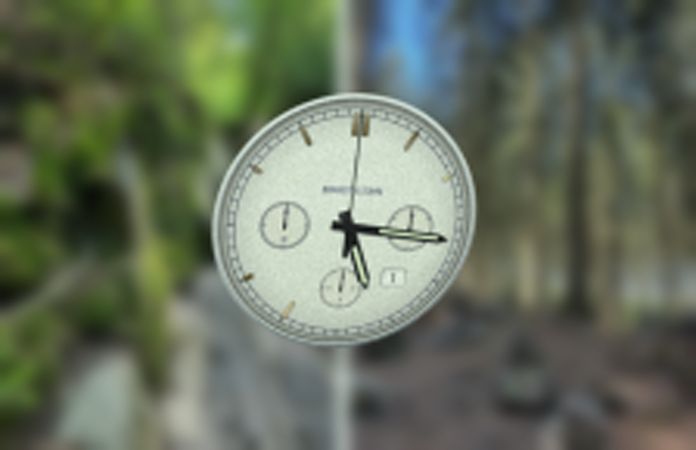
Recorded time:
5,16
